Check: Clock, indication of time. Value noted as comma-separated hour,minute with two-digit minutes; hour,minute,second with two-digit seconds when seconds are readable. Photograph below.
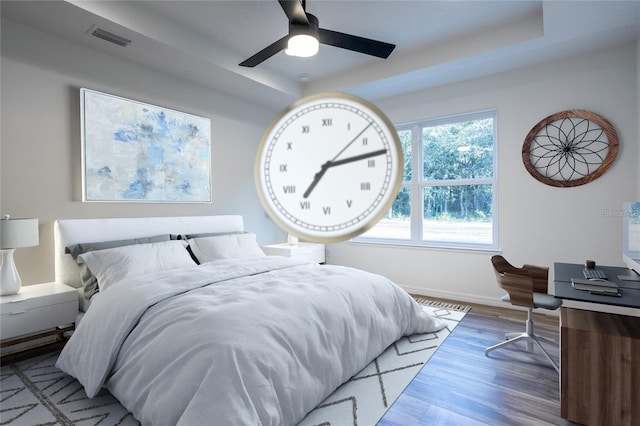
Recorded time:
7,13,08
